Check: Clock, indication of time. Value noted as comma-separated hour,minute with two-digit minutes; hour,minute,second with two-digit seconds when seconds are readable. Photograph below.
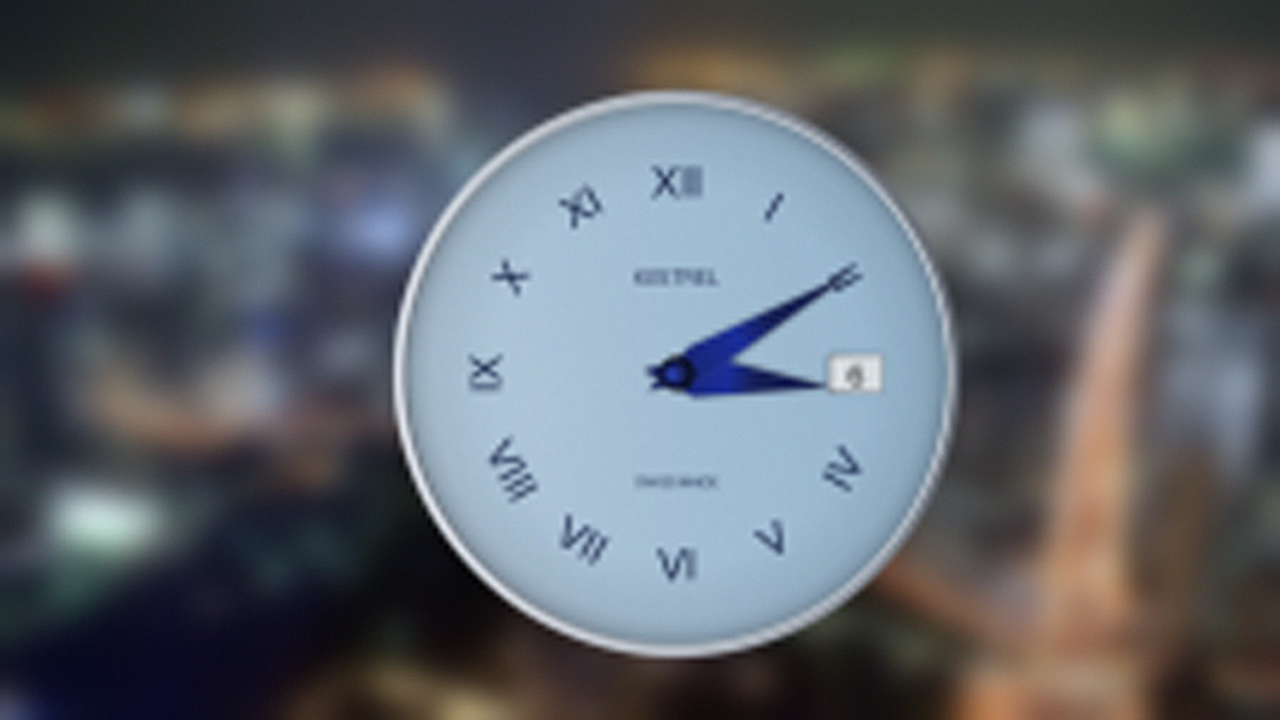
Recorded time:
3,10
